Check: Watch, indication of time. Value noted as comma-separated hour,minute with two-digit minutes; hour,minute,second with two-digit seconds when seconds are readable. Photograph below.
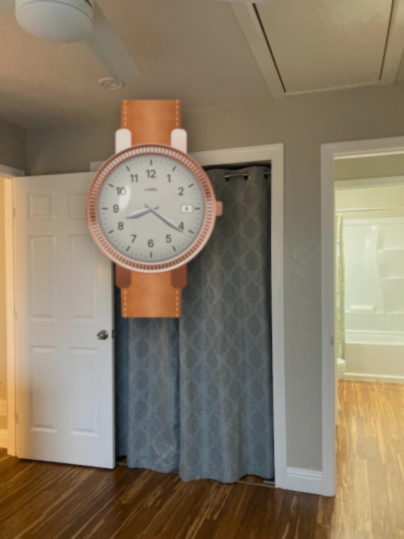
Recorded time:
8,21
